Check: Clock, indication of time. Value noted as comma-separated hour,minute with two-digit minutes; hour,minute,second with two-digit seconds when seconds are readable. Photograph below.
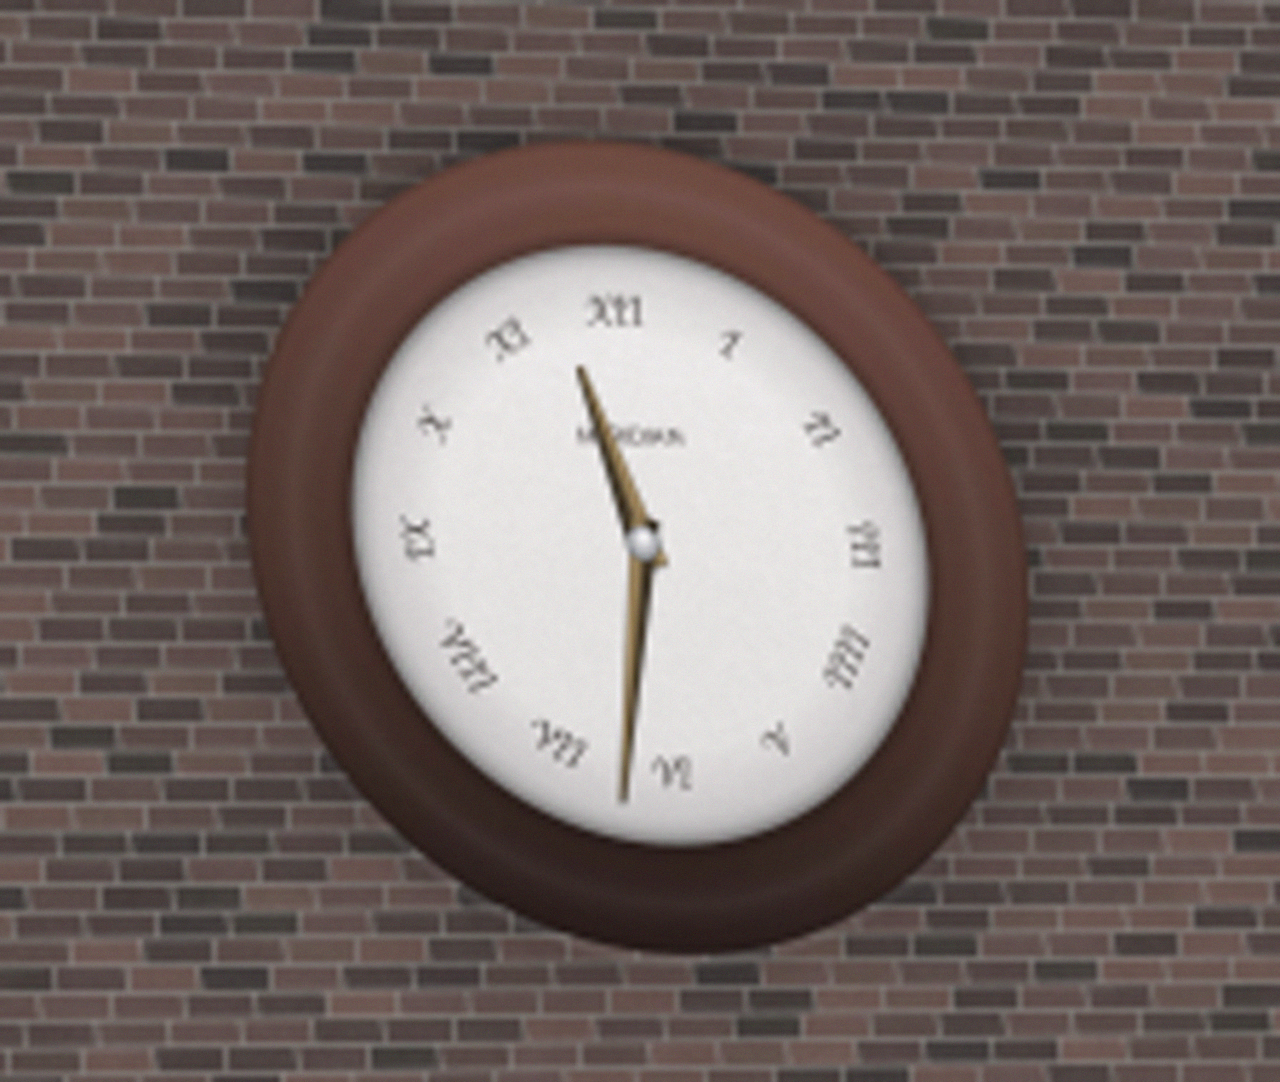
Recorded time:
11,32
